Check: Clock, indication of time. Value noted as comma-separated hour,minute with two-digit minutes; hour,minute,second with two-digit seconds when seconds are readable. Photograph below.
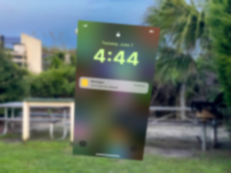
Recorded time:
4,44
